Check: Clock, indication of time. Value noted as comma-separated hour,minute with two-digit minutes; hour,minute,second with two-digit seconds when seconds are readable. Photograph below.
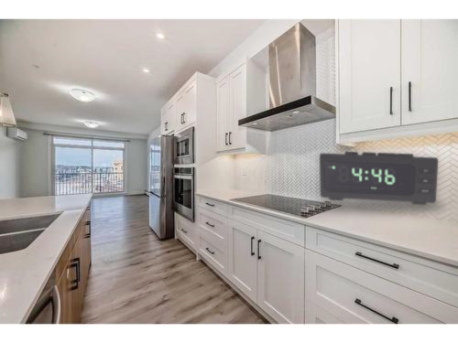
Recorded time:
4,46
